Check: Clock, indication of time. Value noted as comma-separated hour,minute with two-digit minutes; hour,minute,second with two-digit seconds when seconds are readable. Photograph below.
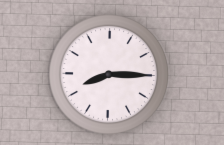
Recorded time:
8,15
